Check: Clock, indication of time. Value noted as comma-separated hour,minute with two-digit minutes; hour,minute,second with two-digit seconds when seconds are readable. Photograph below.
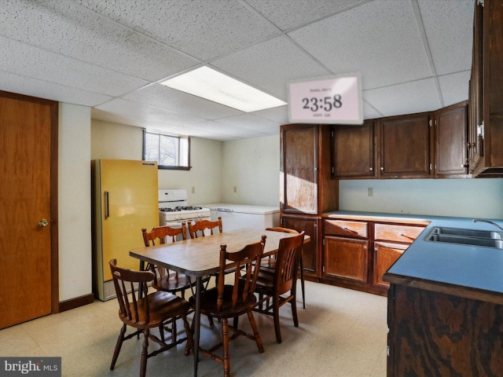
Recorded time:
23,58
